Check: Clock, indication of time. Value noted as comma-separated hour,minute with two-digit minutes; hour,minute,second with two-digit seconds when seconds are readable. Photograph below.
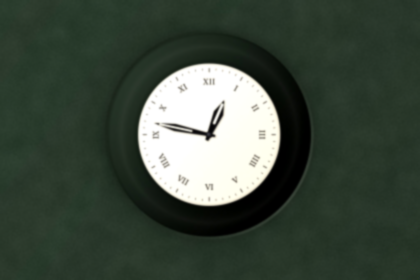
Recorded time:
12,47
